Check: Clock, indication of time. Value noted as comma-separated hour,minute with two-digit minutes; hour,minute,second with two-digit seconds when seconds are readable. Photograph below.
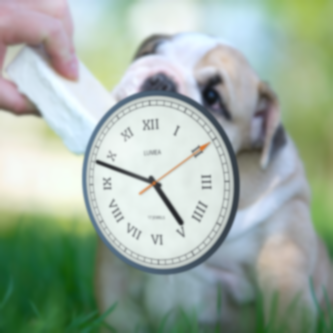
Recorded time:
4,48,10
